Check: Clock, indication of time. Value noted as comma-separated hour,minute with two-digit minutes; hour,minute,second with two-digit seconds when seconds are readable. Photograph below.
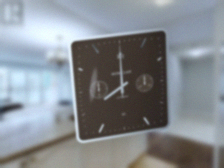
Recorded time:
8,00
